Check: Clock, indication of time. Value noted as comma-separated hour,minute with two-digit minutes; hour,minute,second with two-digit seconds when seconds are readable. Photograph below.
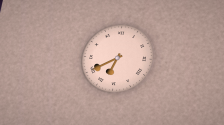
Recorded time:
6,40
